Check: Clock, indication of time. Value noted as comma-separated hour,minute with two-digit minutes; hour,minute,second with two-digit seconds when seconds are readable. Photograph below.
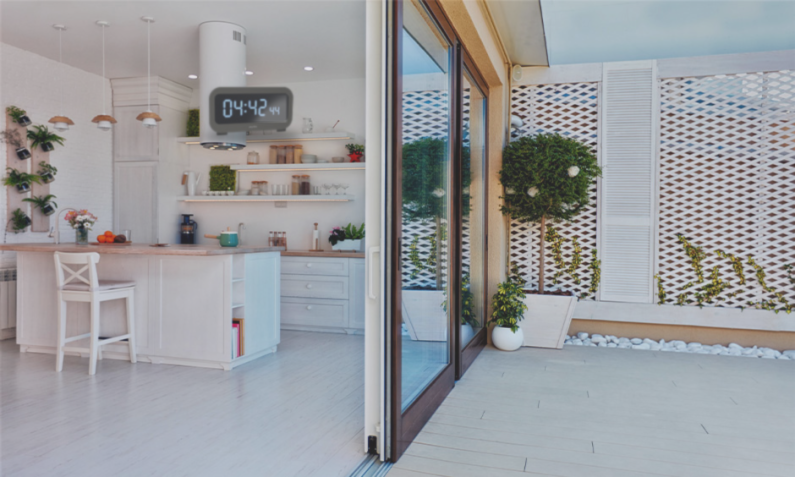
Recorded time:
4,42
